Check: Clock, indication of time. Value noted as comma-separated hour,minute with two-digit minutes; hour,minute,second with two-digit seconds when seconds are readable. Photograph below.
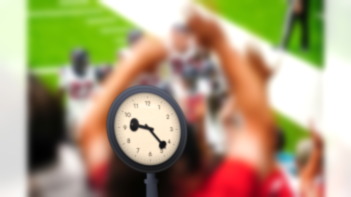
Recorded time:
9,23
